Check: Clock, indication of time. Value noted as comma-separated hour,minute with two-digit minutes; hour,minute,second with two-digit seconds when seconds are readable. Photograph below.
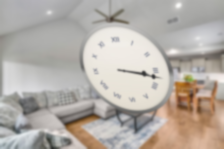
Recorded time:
3,17
